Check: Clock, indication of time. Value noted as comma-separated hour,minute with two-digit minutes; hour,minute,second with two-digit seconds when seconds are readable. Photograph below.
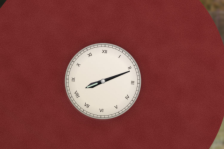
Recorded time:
8,11
